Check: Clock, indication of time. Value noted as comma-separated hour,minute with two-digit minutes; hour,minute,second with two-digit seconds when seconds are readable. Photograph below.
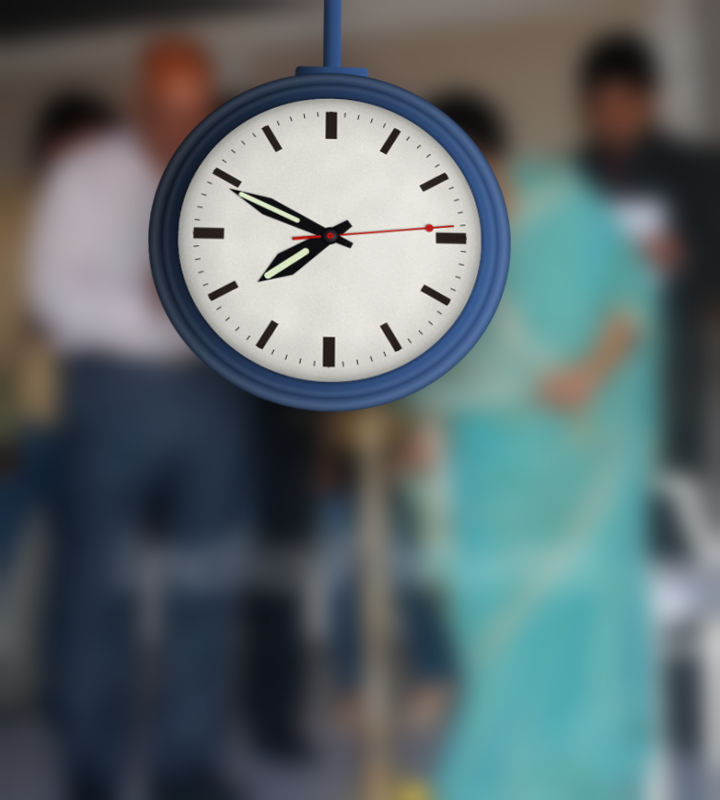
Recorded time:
7,49,14
